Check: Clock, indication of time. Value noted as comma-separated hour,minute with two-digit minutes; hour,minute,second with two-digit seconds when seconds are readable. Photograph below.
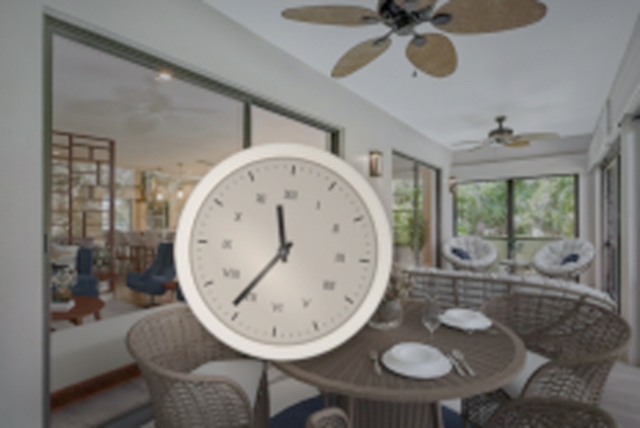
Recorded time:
11,36
